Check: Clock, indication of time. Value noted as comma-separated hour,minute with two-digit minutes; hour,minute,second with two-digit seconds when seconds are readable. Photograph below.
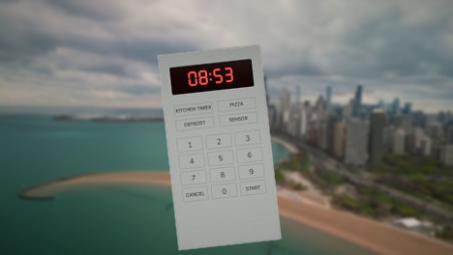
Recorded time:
8,53
